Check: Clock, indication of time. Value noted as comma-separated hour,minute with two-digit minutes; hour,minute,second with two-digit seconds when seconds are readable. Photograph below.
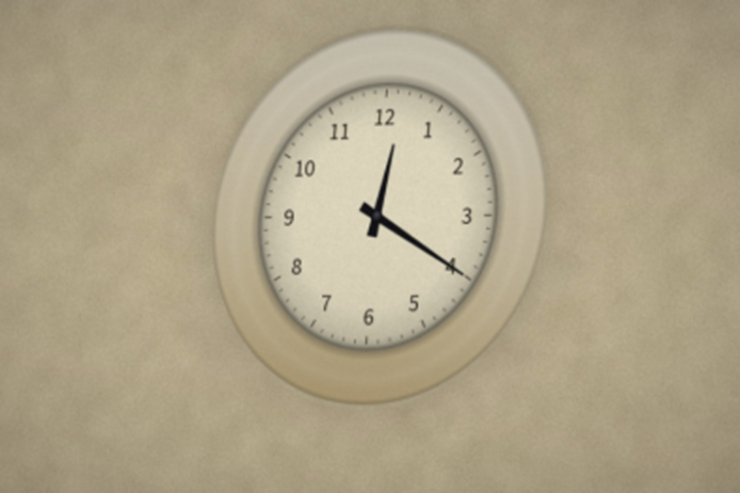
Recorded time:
12,20
